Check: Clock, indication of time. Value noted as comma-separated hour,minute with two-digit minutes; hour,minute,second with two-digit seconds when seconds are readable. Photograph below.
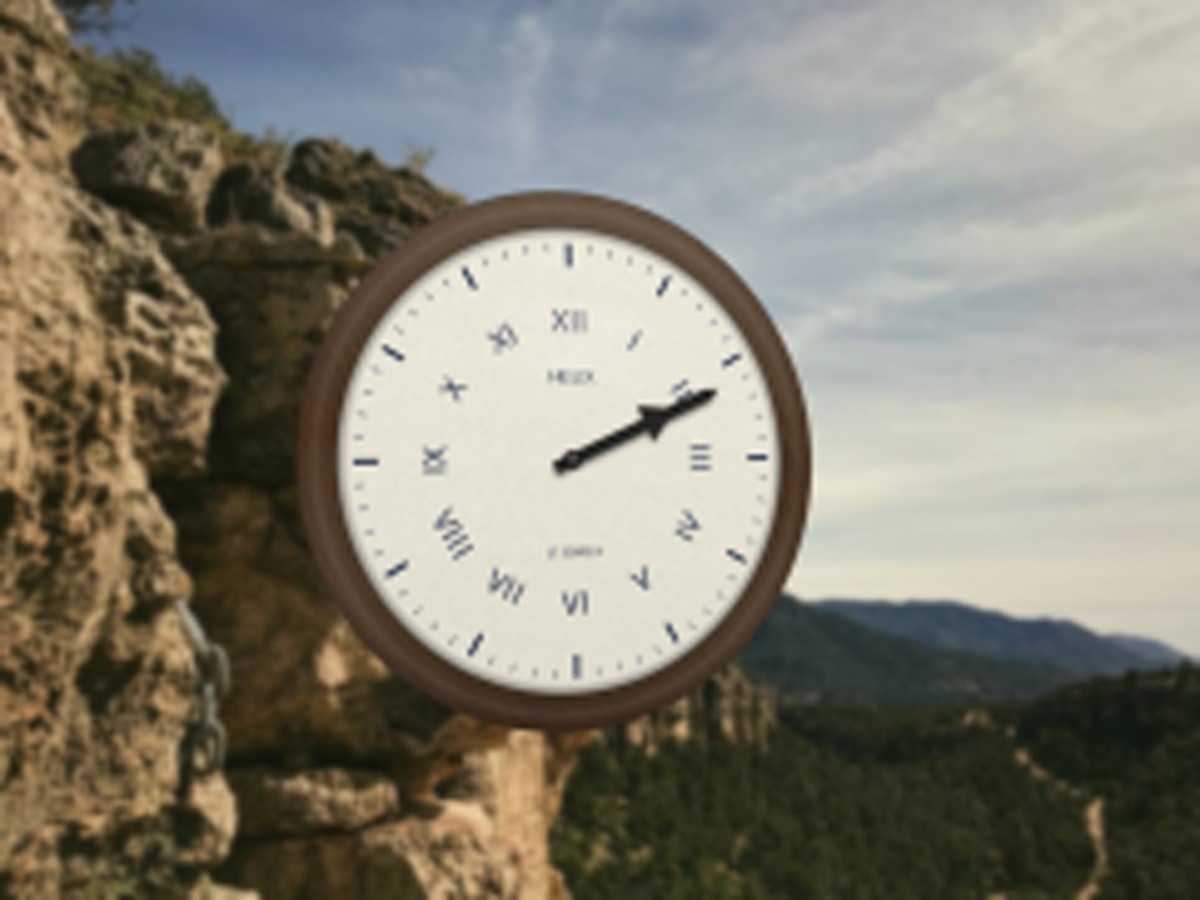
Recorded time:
2,11
